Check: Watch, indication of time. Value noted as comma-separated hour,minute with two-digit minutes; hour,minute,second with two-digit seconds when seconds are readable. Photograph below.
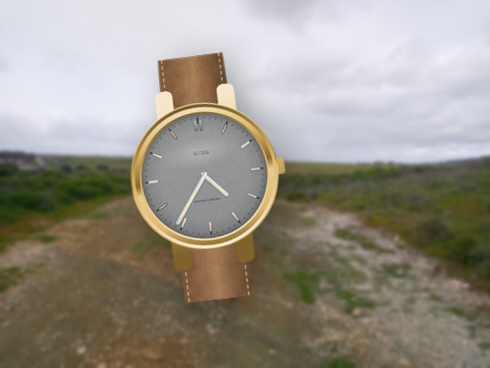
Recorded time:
4,36
